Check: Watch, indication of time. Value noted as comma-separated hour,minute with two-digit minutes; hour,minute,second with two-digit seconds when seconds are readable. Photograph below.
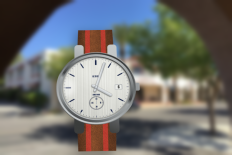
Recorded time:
4,03
